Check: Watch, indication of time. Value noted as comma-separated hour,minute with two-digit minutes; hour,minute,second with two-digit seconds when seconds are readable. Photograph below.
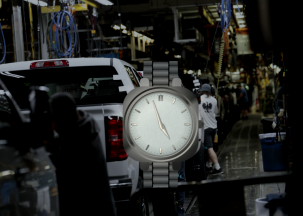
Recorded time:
4,57
